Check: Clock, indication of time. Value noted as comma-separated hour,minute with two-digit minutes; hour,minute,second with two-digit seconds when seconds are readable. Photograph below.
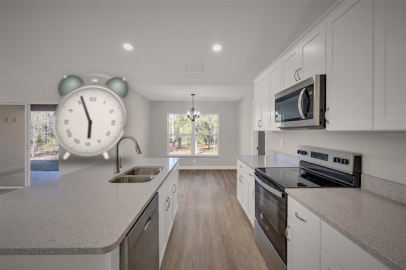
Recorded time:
5,56
